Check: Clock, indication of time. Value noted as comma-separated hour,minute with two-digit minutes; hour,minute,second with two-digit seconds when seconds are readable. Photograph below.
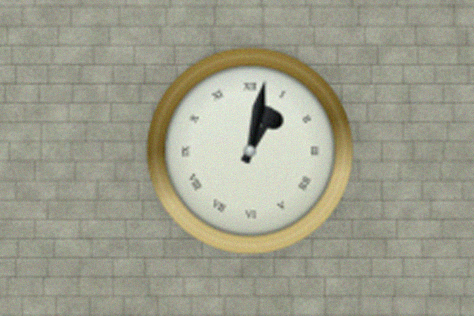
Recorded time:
1,02
